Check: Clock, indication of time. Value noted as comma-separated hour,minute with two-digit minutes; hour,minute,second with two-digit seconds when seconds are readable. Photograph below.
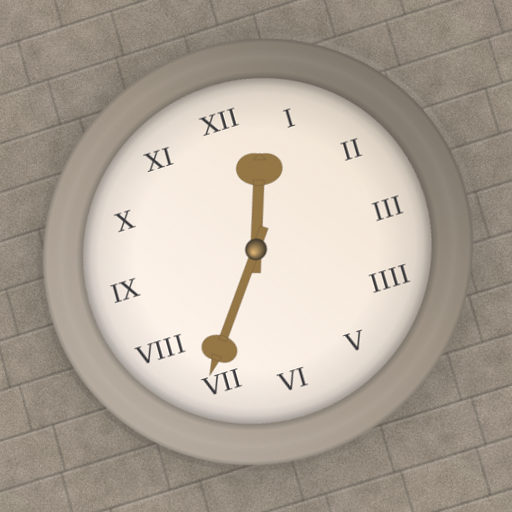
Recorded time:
12,36
